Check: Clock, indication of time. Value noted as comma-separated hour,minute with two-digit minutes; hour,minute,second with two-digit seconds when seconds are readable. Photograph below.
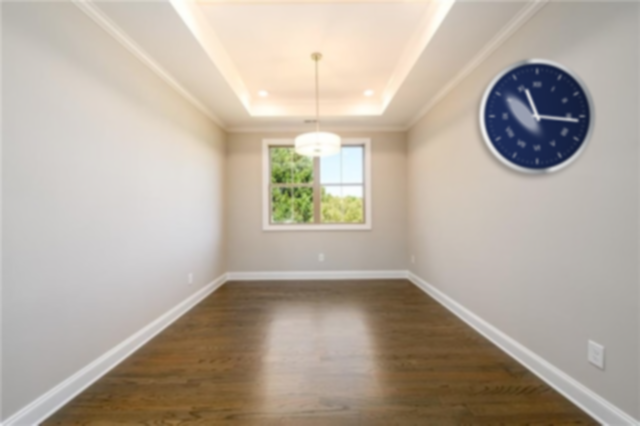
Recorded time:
11,16
